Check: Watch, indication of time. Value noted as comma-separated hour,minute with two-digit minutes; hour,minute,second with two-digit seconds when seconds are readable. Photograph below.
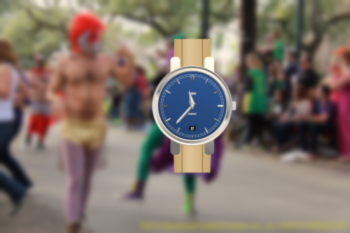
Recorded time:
11,37
